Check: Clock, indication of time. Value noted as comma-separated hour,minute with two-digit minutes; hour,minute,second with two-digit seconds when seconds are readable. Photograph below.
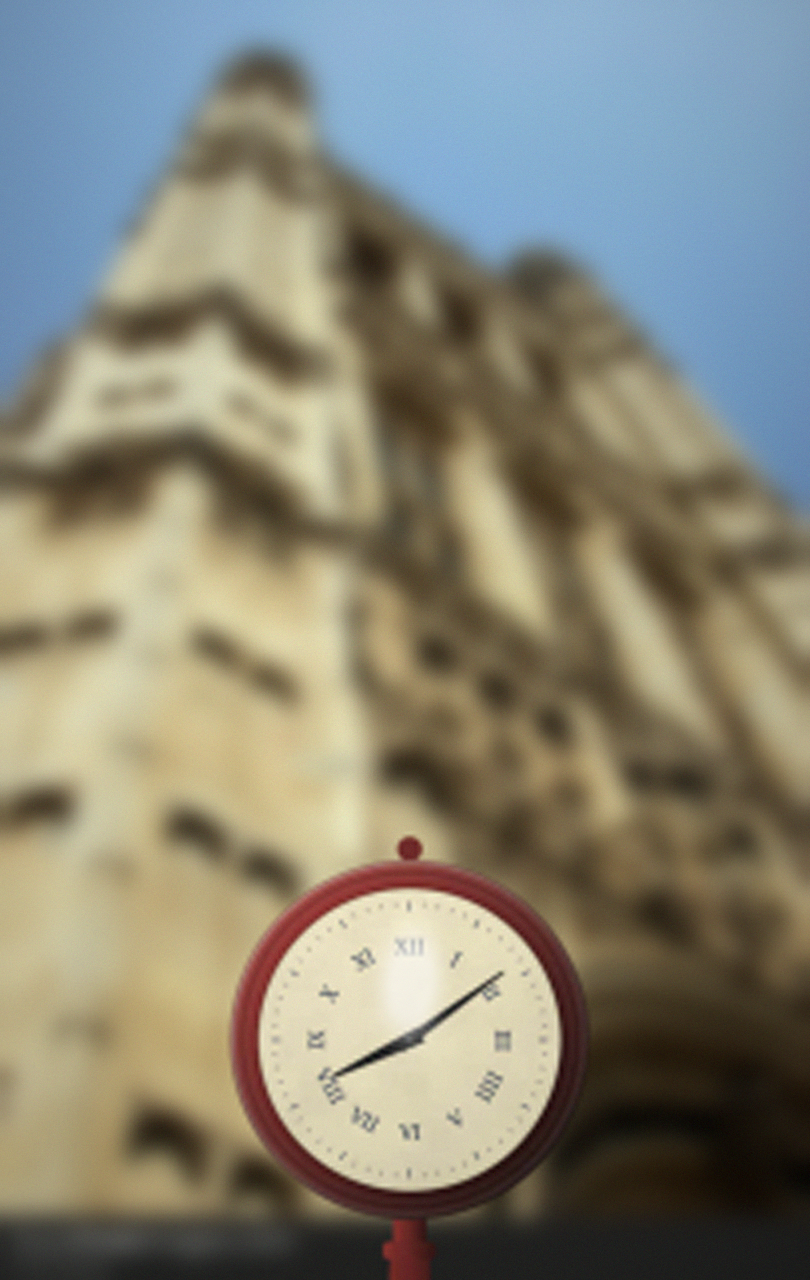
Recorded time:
8,09
